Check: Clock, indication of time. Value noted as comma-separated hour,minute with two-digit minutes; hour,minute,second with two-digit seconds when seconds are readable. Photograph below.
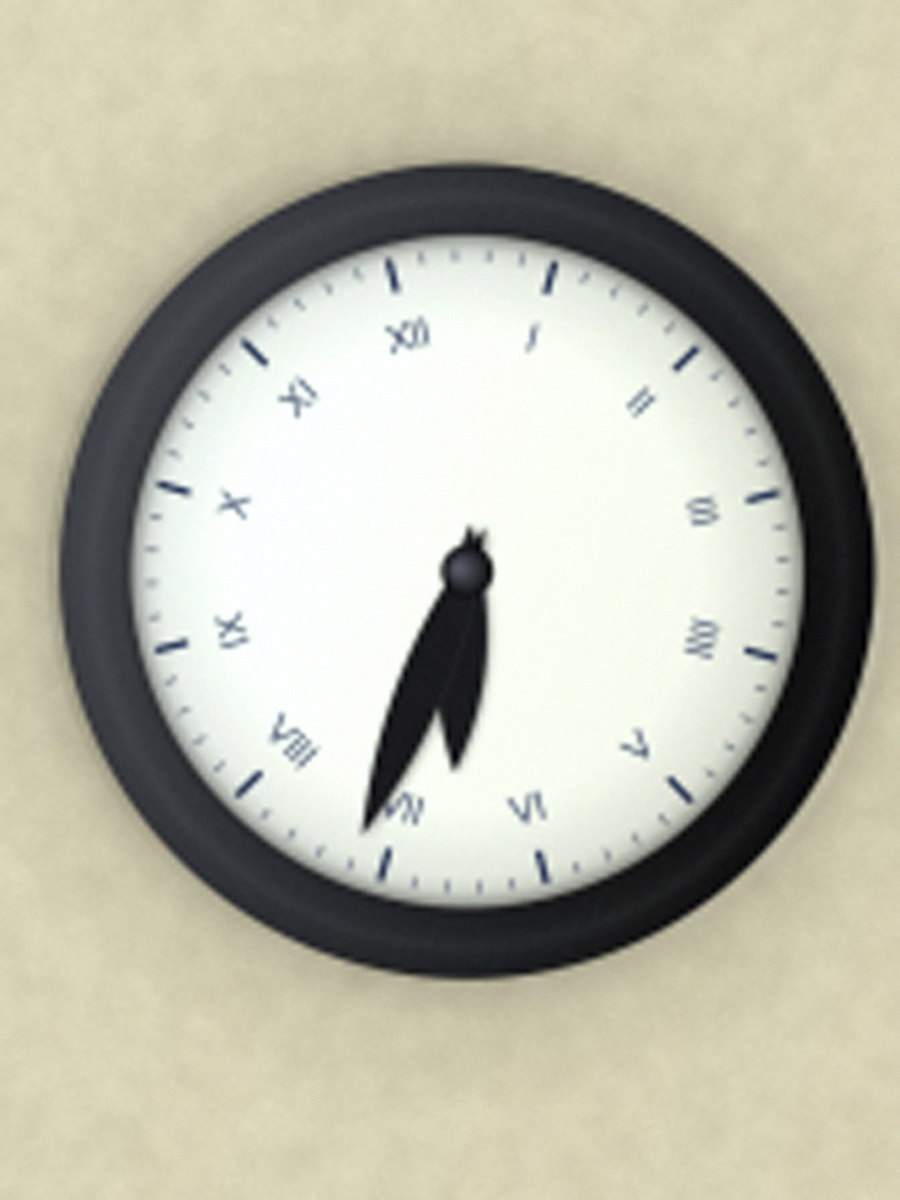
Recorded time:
6,36
